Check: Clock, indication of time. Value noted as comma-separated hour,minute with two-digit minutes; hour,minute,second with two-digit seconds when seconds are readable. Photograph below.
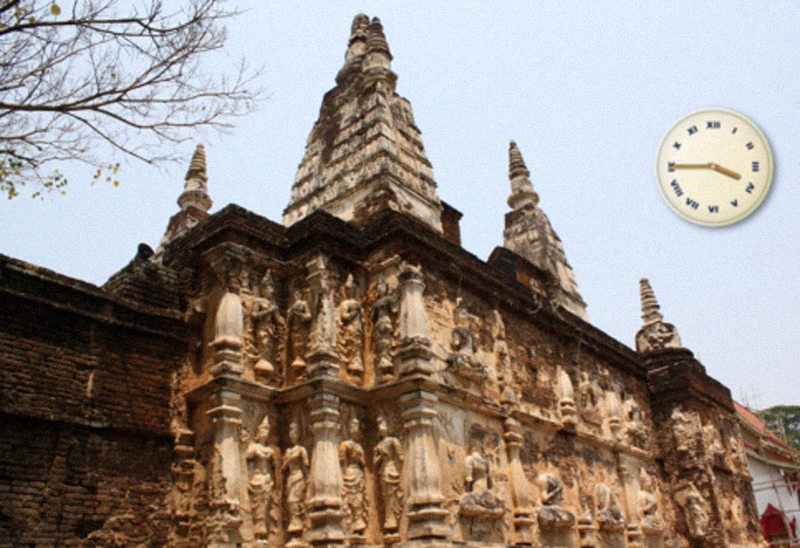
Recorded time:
3,45
